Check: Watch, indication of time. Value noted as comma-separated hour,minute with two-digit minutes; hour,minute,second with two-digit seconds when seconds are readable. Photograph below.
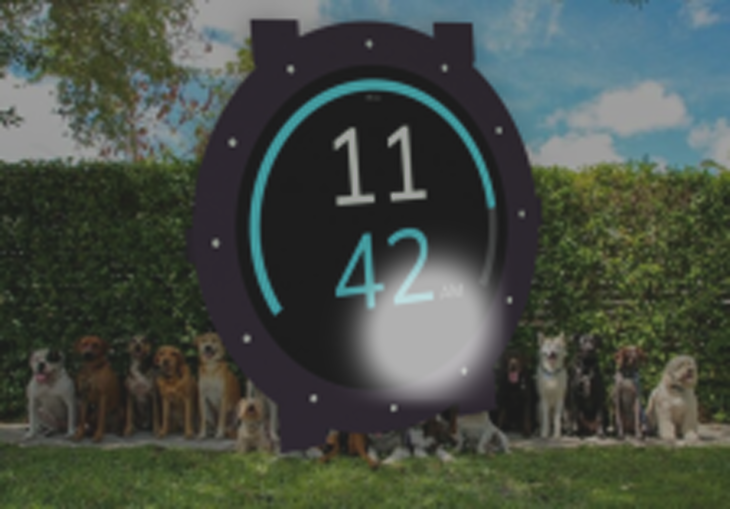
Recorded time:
11,42
